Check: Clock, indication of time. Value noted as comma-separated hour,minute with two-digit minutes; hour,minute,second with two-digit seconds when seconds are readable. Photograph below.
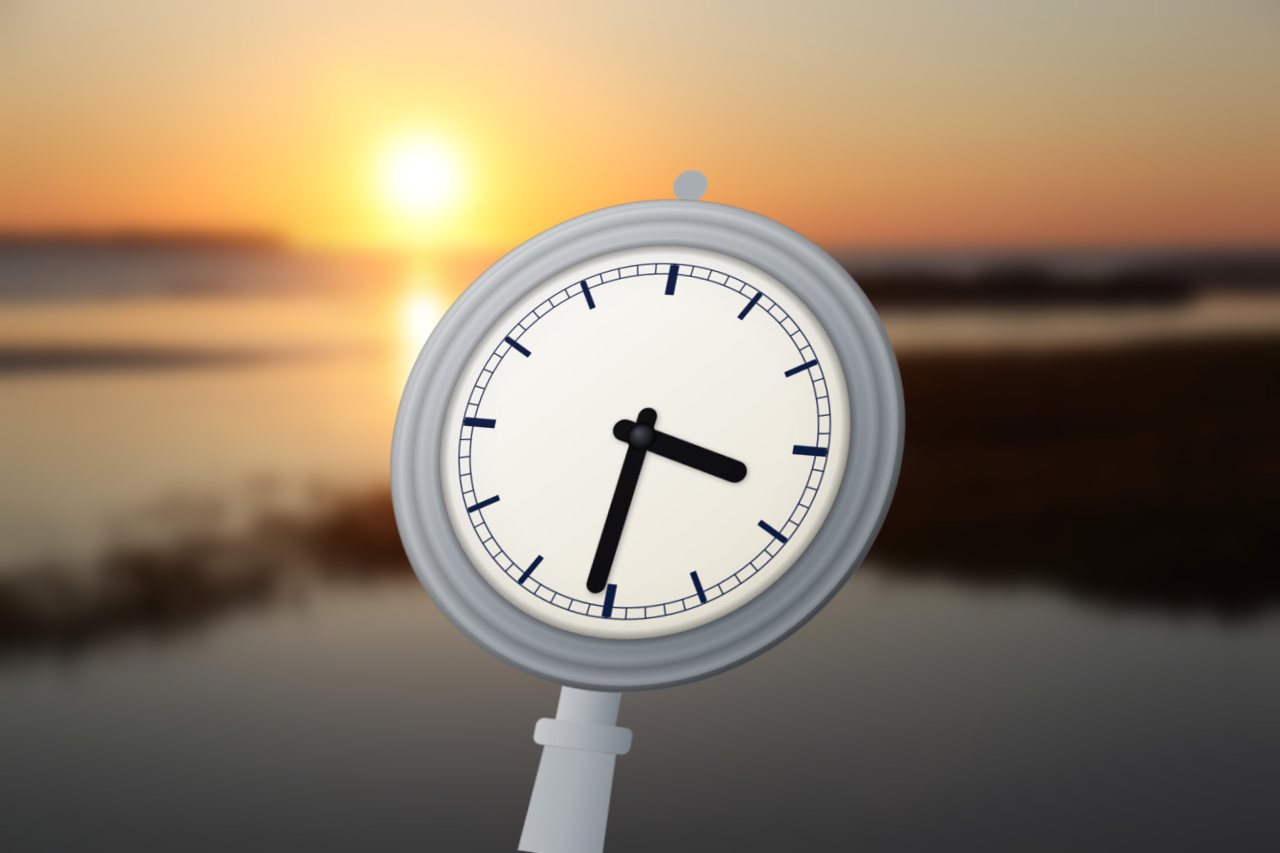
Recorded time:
3,31
